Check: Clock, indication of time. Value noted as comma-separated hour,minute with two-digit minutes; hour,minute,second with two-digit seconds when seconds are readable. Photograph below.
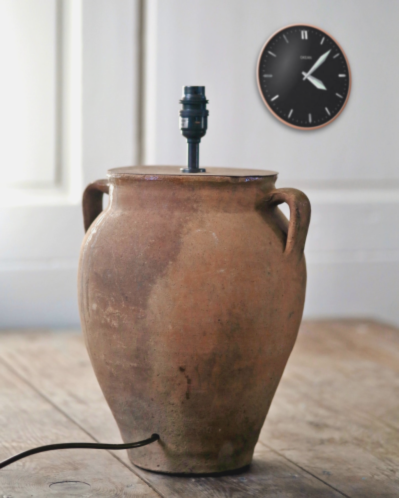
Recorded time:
4,08
